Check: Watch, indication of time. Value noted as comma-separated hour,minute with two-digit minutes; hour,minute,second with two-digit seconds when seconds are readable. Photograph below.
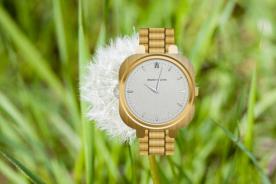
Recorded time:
10,02
